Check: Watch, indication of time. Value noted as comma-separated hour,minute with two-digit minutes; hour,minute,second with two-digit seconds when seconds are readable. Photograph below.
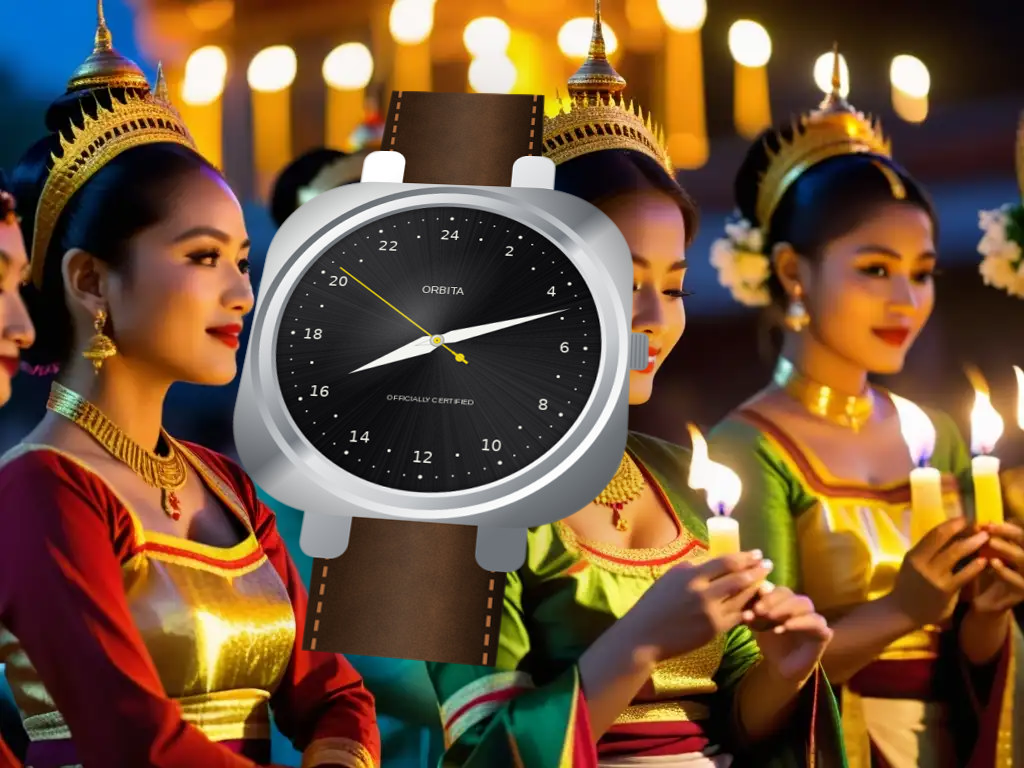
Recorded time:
16,11,51
